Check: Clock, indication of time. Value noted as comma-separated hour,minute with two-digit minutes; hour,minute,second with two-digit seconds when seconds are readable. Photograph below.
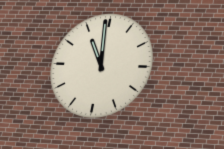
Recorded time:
10,59
